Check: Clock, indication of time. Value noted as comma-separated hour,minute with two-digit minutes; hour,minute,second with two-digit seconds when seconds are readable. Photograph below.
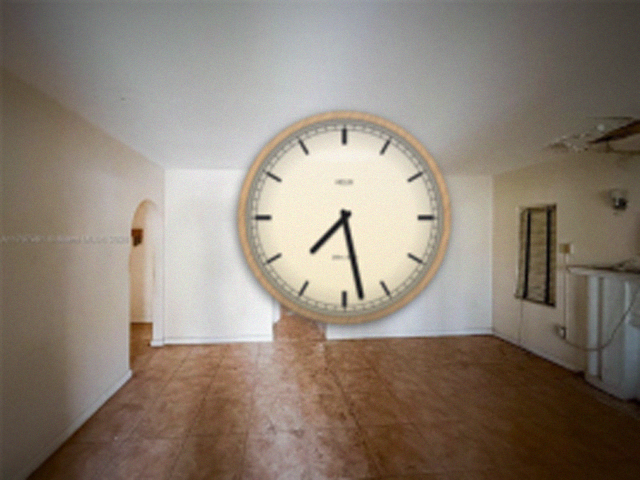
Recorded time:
7,28
